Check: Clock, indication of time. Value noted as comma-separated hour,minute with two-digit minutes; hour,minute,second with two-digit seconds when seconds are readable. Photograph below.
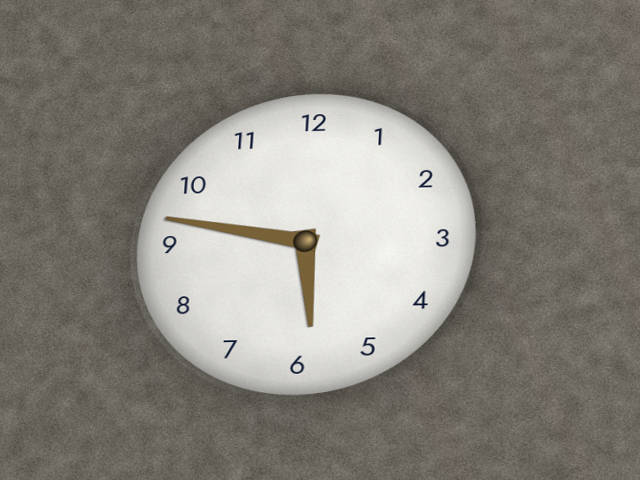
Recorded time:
5,47
